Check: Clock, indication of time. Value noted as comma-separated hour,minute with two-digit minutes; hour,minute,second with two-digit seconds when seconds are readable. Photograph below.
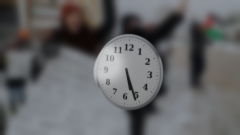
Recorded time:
5,26
